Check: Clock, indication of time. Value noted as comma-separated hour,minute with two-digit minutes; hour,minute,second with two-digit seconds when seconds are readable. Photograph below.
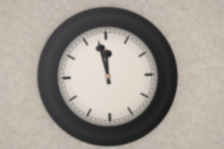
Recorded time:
11,58
